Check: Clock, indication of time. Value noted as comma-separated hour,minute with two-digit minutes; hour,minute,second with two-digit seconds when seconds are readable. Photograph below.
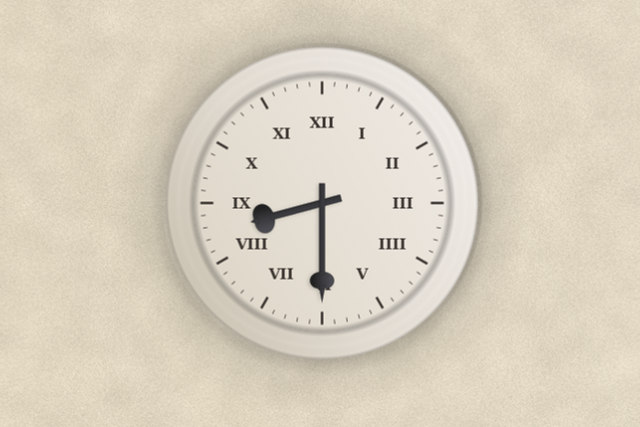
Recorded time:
8,30
